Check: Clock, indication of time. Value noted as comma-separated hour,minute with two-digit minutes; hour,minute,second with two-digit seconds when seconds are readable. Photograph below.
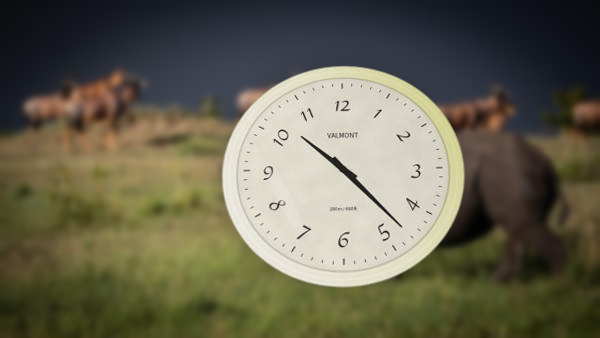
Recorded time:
10,23
